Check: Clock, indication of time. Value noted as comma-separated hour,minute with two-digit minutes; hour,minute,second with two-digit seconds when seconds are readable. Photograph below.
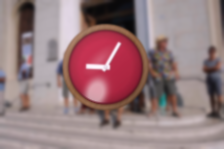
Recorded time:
9,05
